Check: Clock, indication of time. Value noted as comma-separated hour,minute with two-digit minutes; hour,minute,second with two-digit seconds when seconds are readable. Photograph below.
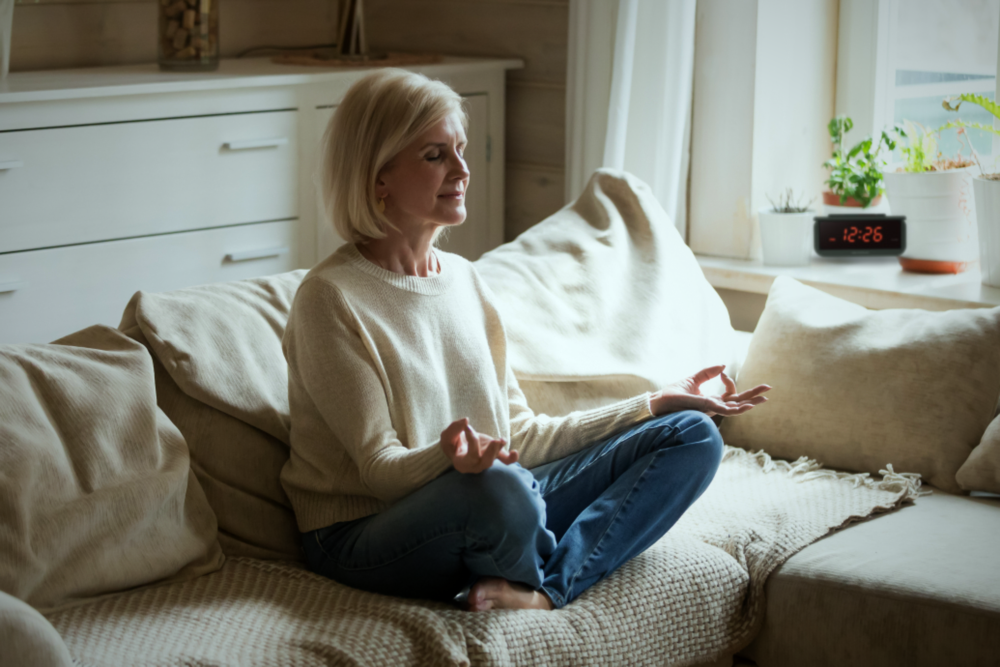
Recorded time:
12,26
